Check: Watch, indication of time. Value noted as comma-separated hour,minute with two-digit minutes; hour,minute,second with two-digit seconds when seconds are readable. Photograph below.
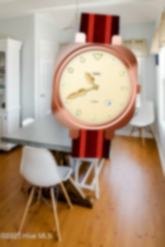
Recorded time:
10,41
